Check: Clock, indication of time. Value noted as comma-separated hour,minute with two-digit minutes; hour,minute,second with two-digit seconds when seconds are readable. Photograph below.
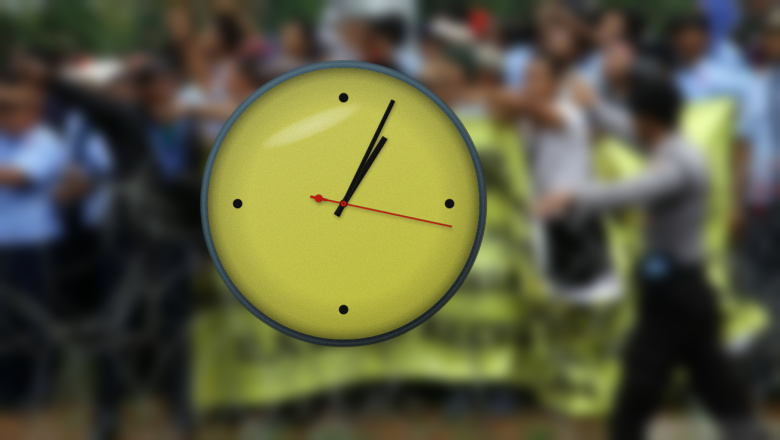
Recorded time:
1,04,17
